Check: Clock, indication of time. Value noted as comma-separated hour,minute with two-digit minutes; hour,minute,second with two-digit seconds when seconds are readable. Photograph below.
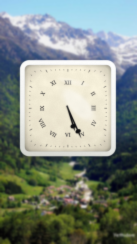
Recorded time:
5,26
